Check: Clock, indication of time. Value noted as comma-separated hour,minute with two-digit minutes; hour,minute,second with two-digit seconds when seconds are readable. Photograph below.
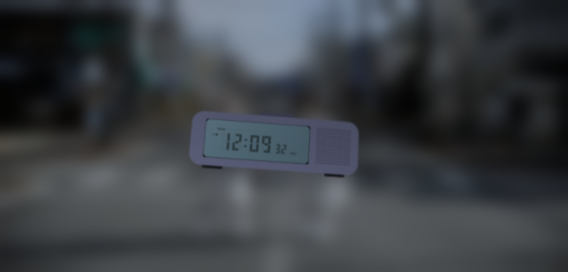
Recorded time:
12,09,32
